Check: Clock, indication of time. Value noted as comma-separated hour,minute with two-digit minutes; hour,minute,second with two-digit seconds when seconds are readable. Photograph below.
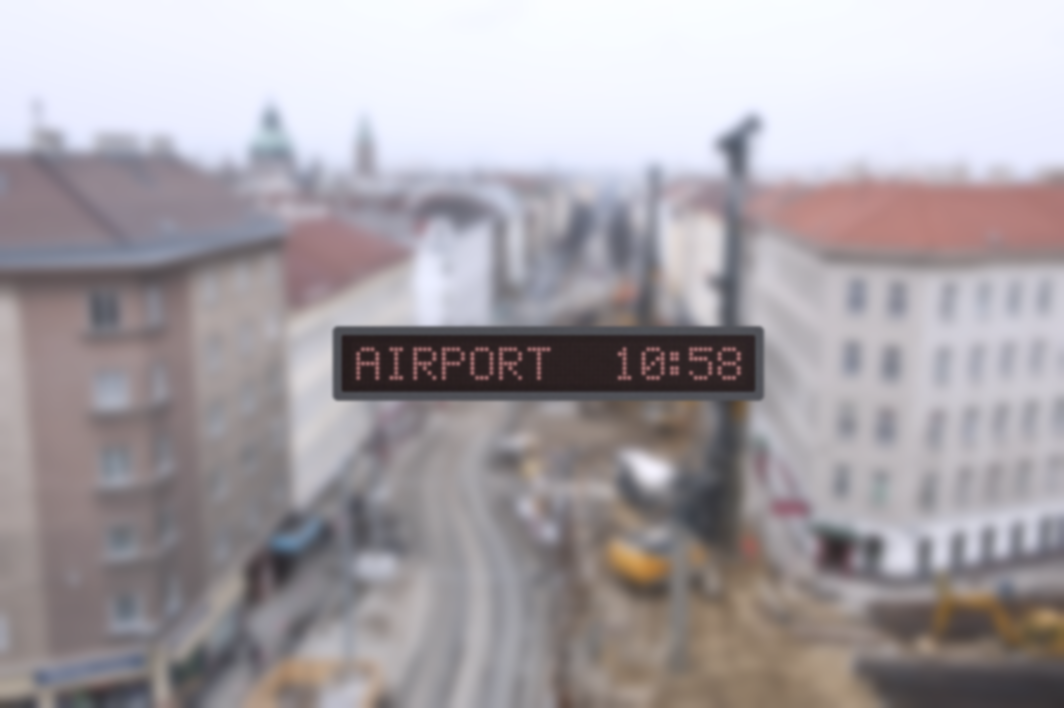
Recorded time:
10,58
